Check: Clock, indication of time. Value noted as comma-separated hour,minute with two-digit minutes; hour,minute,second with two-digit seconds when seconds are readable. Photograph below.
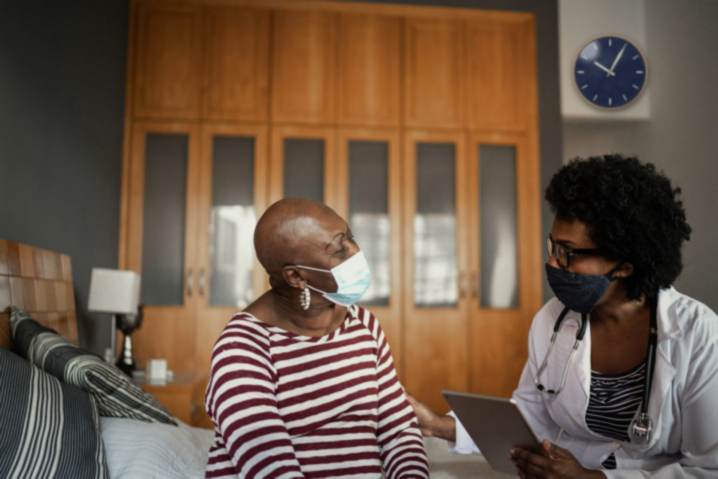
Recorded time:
10,05
